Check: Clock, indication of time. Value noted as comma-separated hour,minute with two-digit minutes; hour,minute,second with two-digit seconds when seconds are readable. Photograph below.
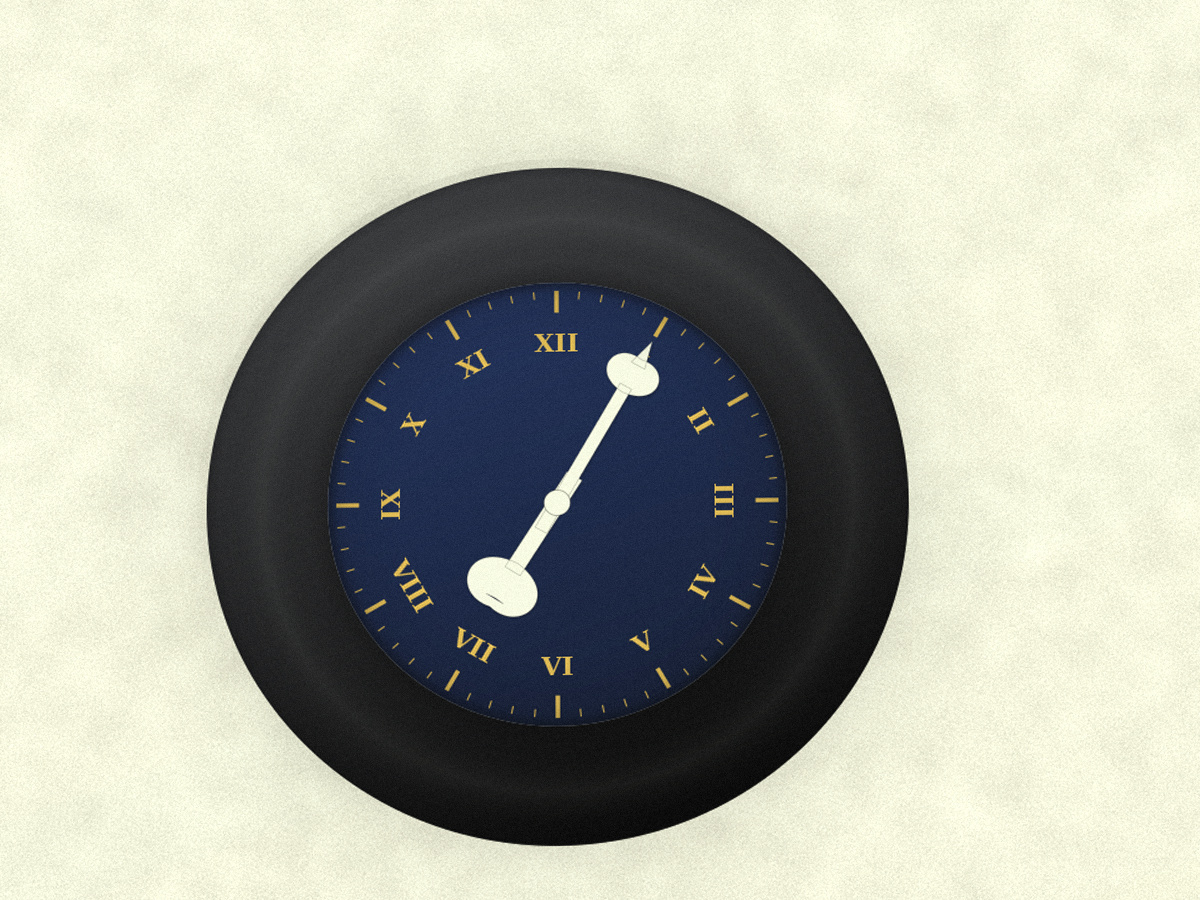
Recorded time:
7,05
